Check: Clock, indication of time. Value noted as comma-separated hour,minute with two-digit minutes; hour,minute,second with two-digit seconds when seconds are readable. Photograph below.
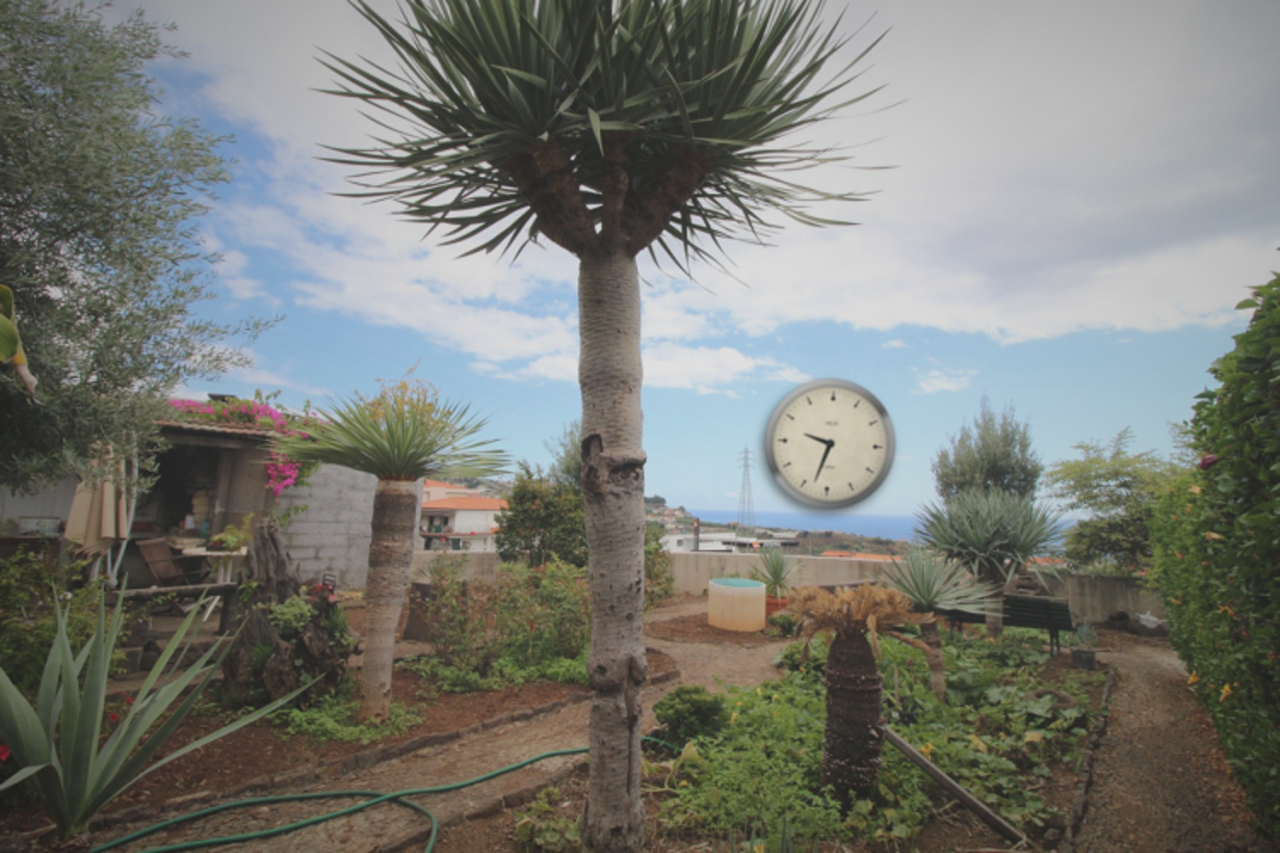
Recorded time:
9,33
